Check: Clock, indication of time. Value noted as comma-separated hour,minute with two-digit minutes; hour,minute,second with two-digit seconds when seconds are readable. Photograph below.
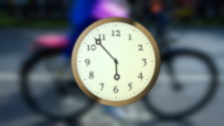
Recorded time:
5,53
